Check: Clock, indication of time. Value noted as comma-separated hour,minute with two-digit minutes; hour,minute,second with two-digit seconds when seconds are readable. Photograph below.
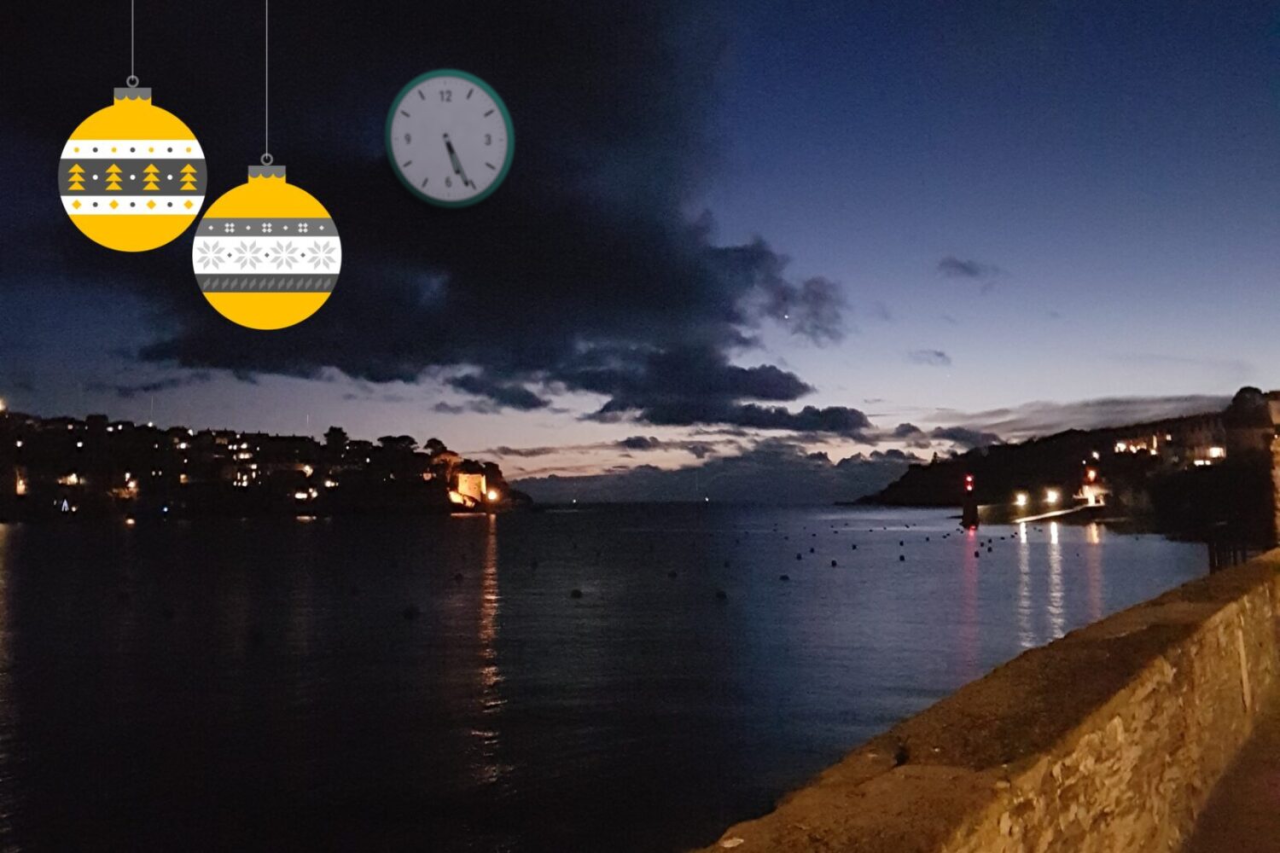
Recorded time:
5,26
